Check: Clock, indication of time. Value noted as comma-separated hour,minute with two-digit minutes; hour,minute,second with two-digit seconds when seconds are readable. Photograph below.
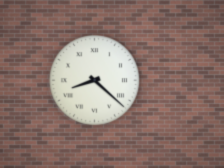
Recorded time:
8,22
